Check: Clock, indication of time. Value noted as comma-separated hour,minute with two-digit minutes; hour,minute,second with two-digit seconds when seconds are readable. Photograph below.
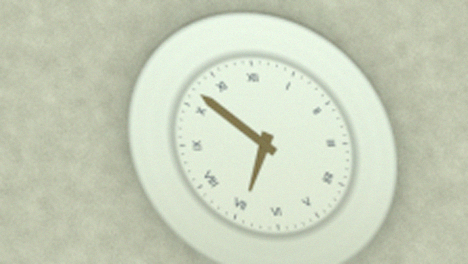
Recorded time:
6,52
